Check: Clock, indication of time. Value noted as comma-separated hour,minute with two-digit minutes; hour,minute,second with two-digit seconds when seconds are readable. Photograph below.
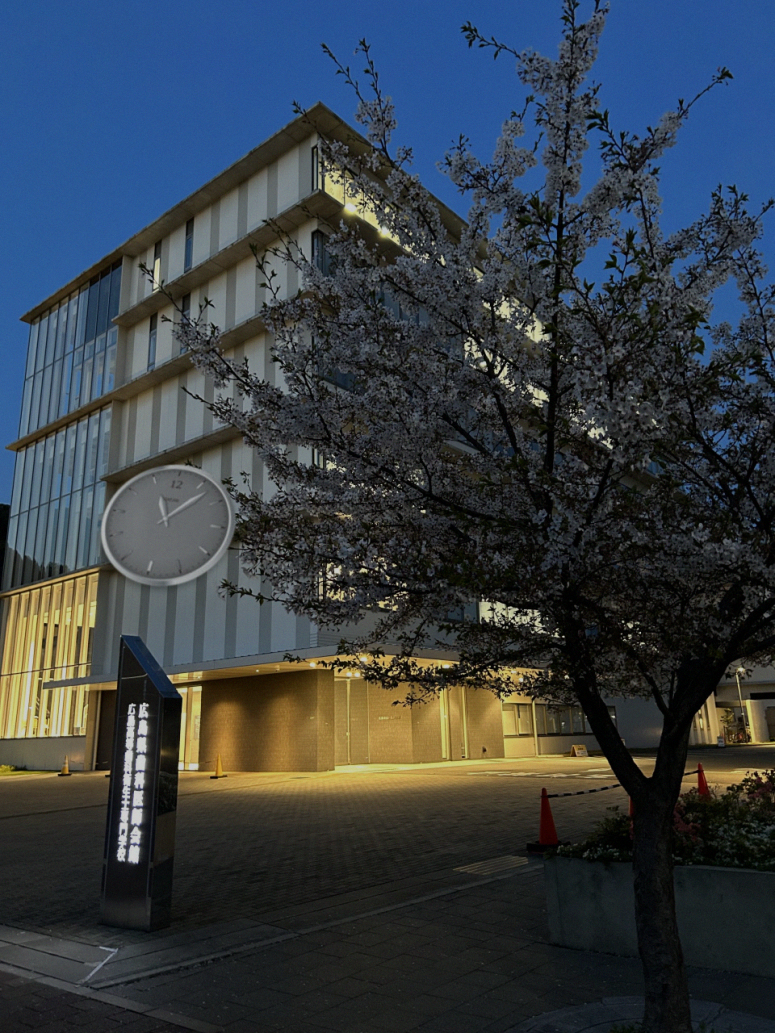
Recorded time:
11,07
